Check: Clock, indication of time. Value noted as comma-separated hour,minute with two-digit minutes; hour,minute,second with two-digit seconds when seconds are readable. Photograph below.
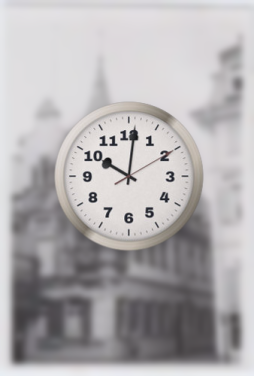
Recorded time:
10,01,10
